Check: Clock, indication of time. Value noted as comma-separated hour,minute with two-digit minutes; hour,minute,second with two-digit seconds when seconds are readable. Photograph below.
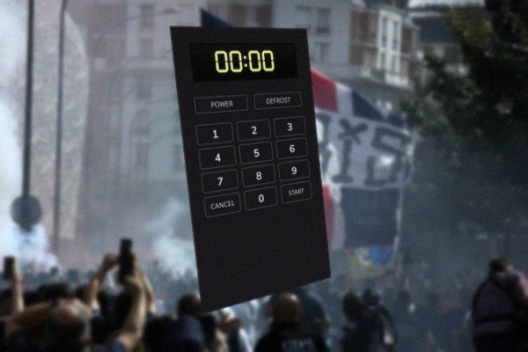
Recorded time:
0,00
